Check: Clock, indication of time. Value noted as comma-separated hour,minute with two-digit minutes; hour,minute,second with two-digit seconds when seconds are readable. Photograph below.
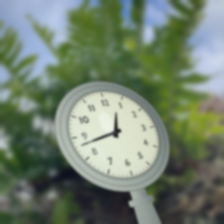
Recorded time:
12,43
